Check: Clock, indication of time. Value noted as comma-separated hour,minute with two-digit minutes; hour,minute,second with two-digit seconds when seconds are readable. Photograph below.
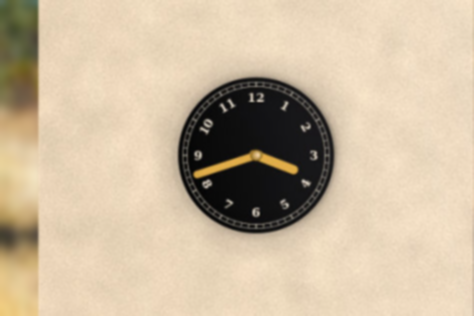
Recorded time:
3,42
